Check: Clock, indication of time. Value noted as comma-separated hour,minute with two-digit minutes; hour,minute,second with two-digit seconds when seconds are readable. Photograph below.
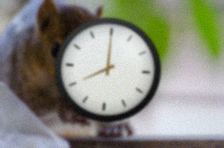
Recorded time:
8,00
